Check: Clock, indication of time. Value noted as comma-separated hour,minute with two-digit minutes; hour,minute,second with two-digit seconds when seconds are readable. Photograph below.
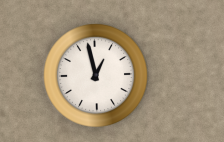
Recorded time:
12,58
